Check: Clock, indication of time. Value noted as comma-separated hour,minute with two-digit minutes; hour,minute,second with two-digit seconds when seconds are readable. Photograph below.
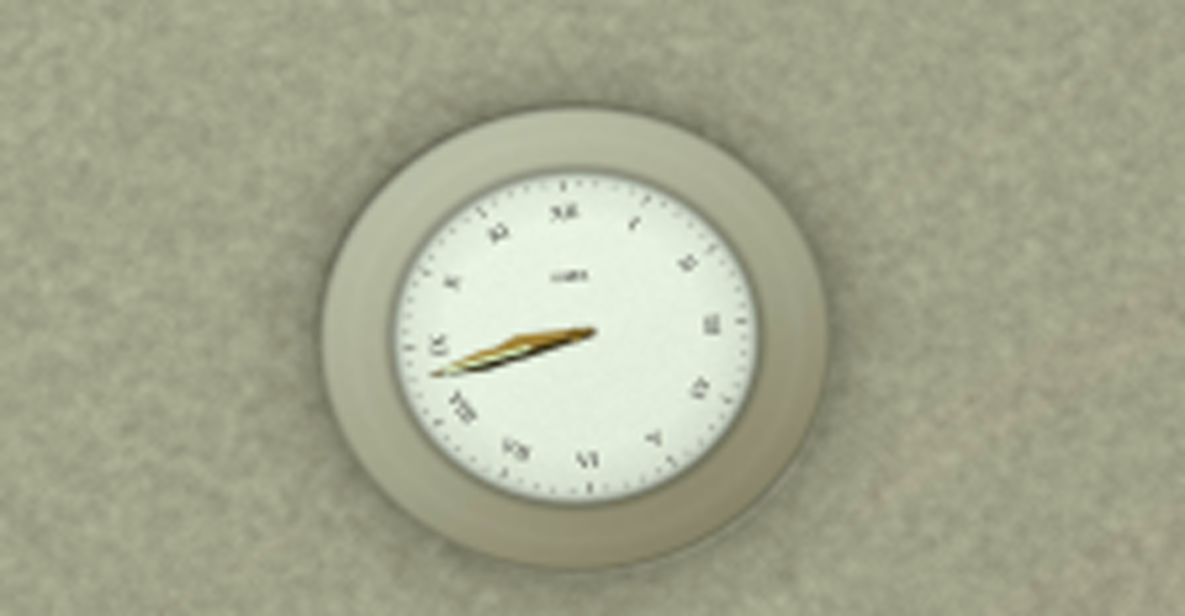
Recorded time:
8,43
